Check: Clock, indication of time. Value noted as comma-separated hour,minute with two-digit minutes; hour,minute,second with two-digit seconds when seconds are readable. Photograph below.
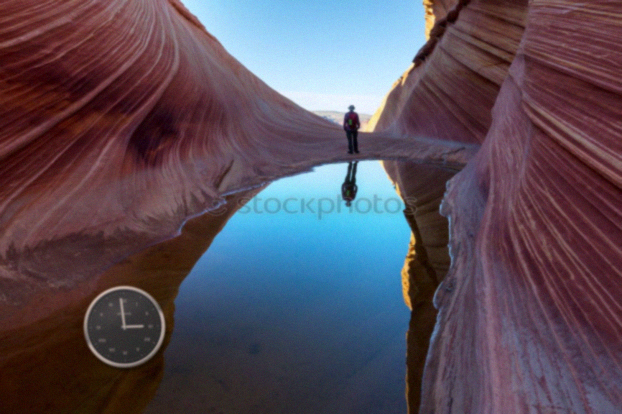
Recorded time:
2,59
